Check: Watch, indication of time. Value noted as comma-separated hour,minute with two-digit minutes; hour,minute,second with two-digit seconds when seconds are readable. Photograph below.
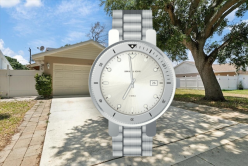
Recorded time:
6,59
